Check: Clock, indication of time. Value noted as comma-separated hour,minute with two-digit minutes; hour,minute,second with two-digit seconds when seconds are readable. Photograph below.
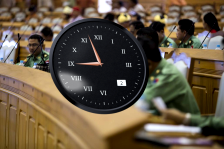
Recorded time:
8,57
